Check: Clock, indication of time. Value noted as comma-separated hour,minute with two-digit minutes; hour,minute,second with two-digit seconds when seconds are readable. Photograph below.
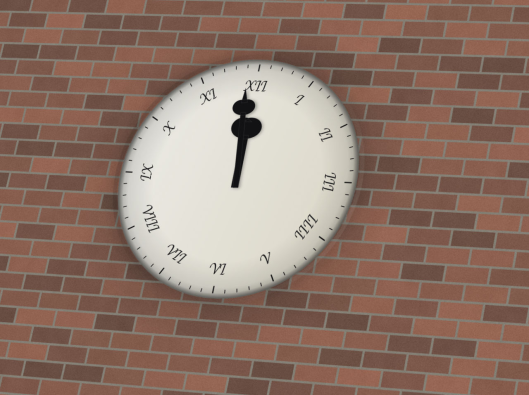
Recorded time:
11,59
